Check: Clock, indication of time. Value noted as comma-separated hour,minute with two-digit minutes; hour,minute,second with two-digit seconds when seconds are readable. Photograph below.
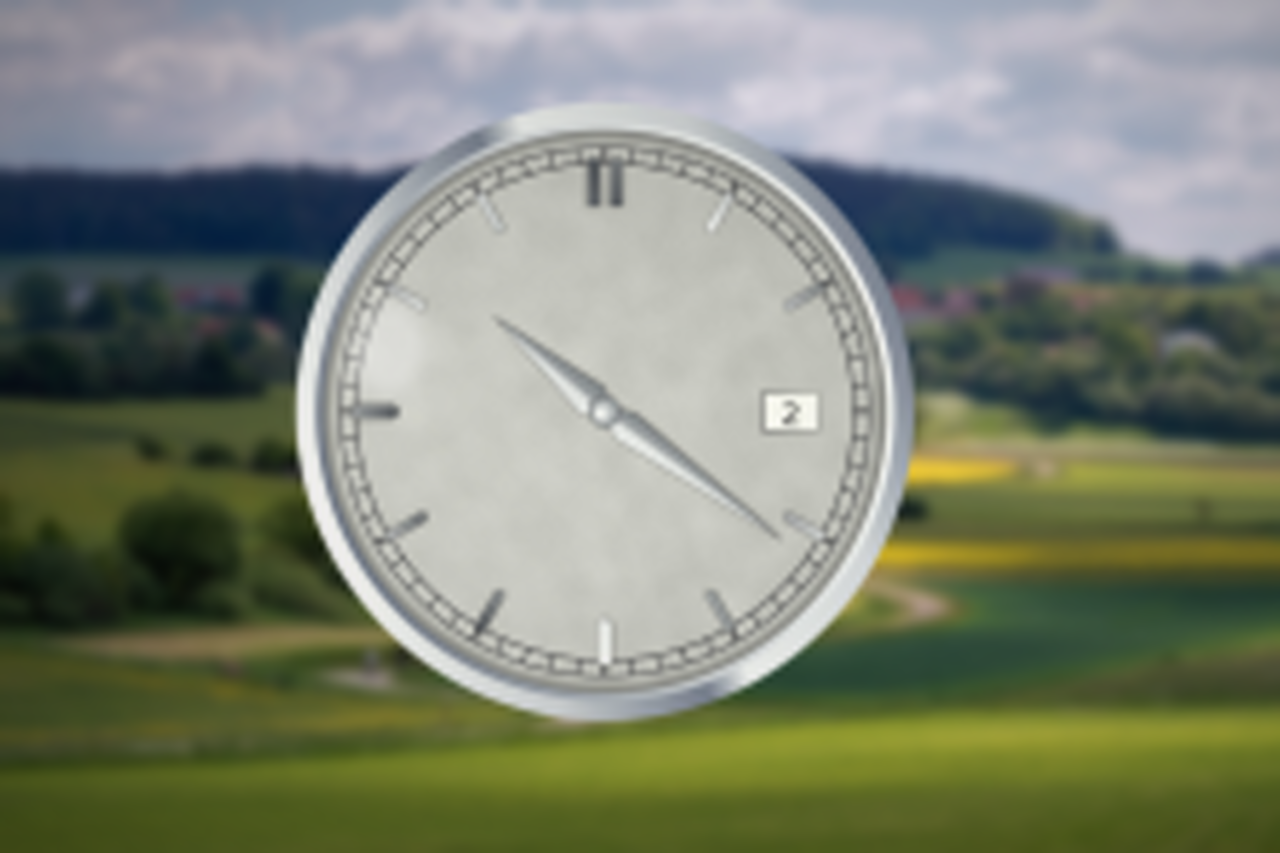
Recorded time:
10,21
